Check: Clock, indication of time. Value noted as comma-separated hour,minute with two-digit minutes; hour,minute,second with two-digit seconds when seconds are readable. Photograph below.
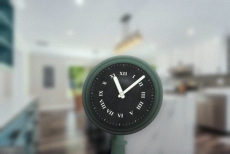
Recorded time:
11,08
